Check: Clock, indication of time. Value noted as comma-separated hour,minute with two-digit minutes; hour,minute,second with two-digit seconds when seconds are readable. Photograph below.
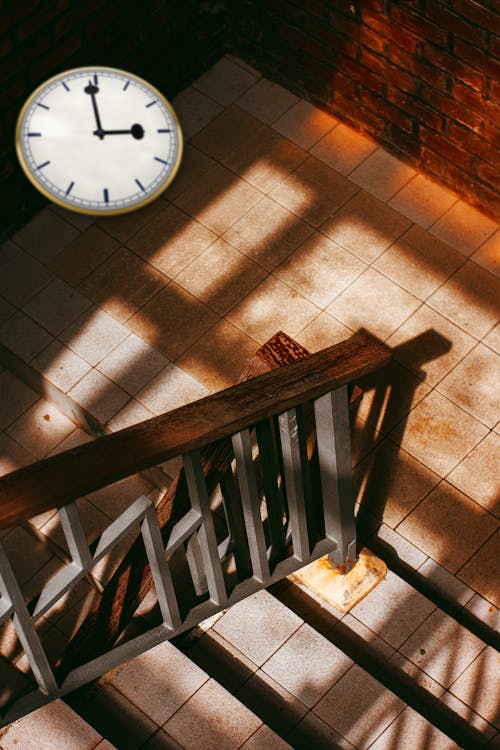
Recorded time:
2,59
